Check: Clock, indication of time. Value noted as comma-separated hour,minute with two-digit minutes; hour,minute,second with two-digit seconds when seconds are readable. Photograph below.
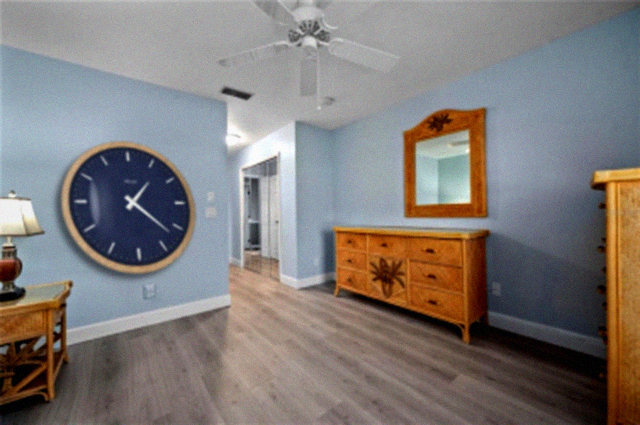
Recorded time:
1,22
